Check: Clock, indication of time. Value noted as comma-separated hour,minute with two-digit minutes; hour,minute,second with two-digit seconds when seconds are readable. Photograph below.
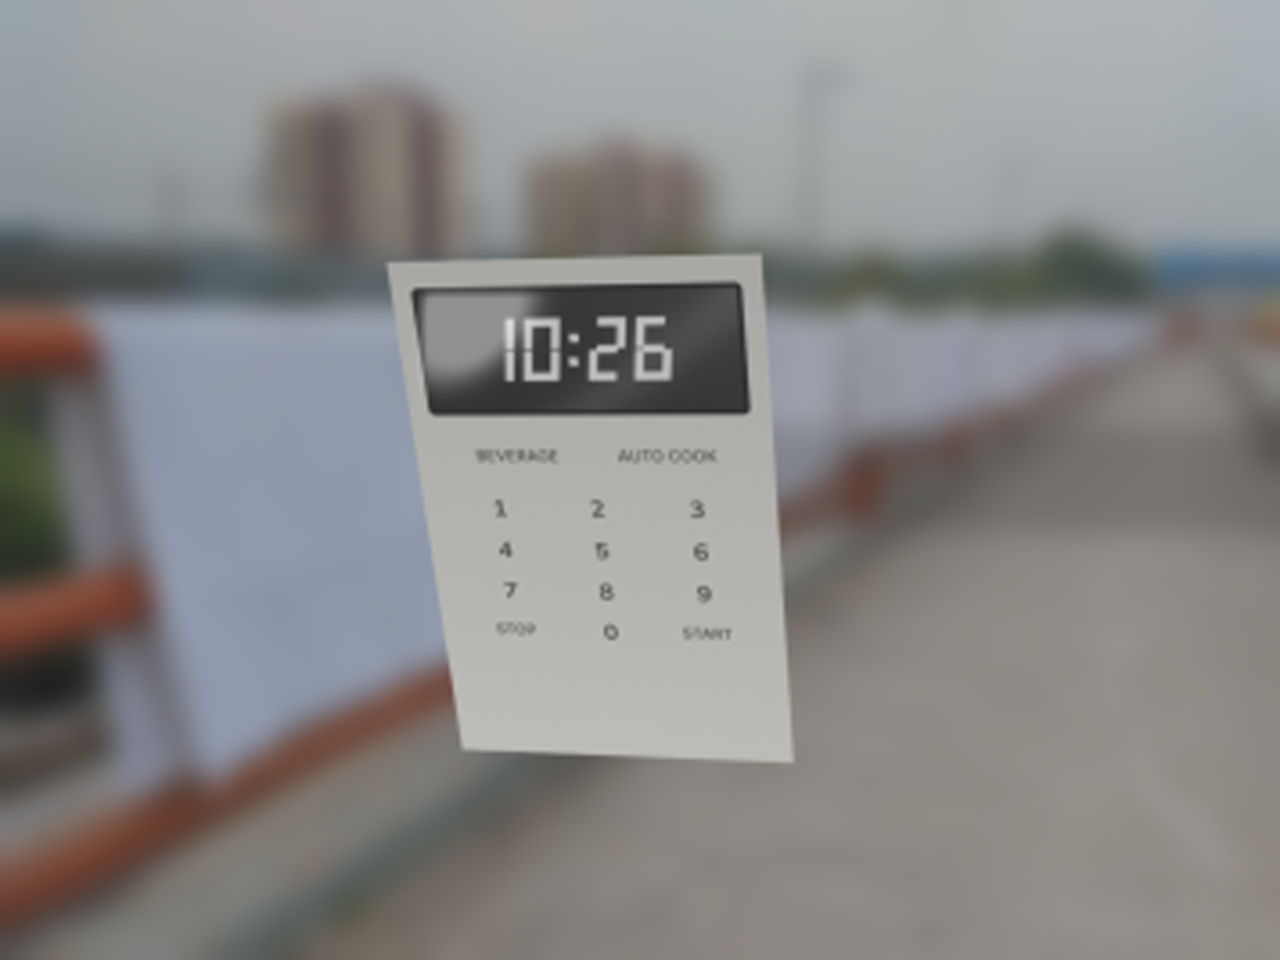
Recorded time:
10,26
